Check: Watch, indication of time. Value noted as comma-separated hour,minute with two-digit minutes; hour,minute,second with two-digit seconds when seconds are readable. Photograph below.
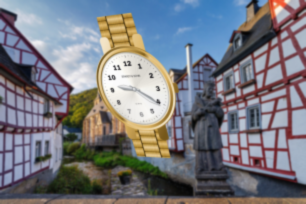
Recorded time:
9,21
